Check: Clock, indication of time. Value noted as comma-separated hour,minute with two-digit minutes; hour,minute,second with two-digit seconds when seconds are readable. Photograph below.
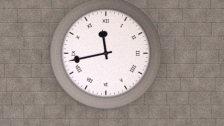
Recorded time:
11,43
